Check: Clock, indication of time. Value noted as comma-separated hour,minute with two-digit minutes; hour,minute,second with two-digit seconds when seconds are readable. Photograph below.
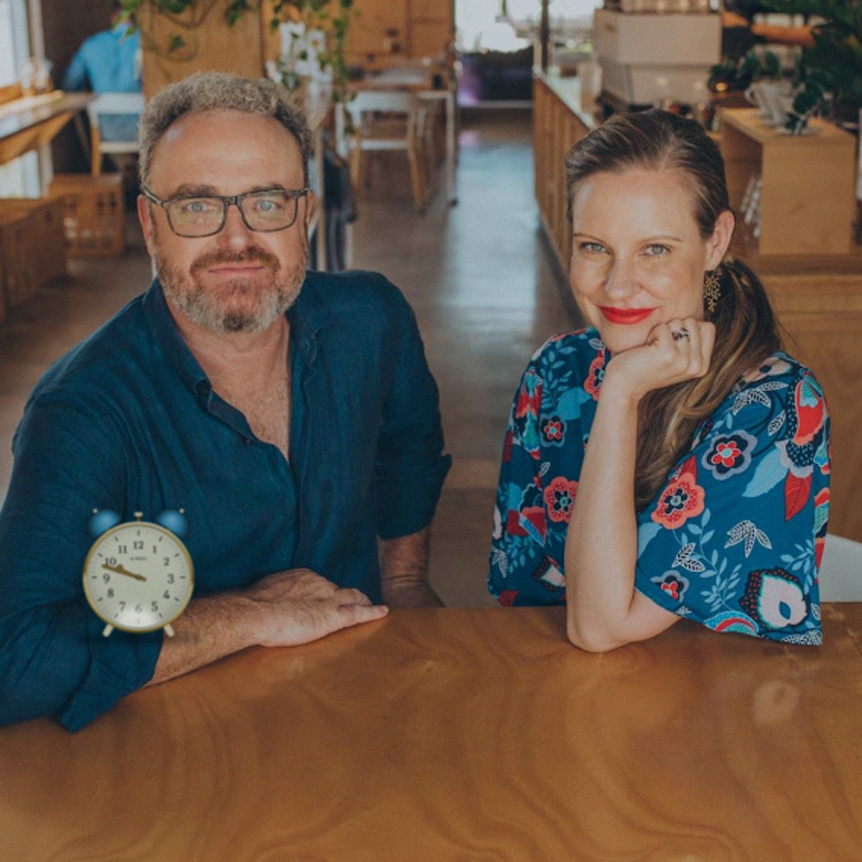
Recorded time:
9,48
